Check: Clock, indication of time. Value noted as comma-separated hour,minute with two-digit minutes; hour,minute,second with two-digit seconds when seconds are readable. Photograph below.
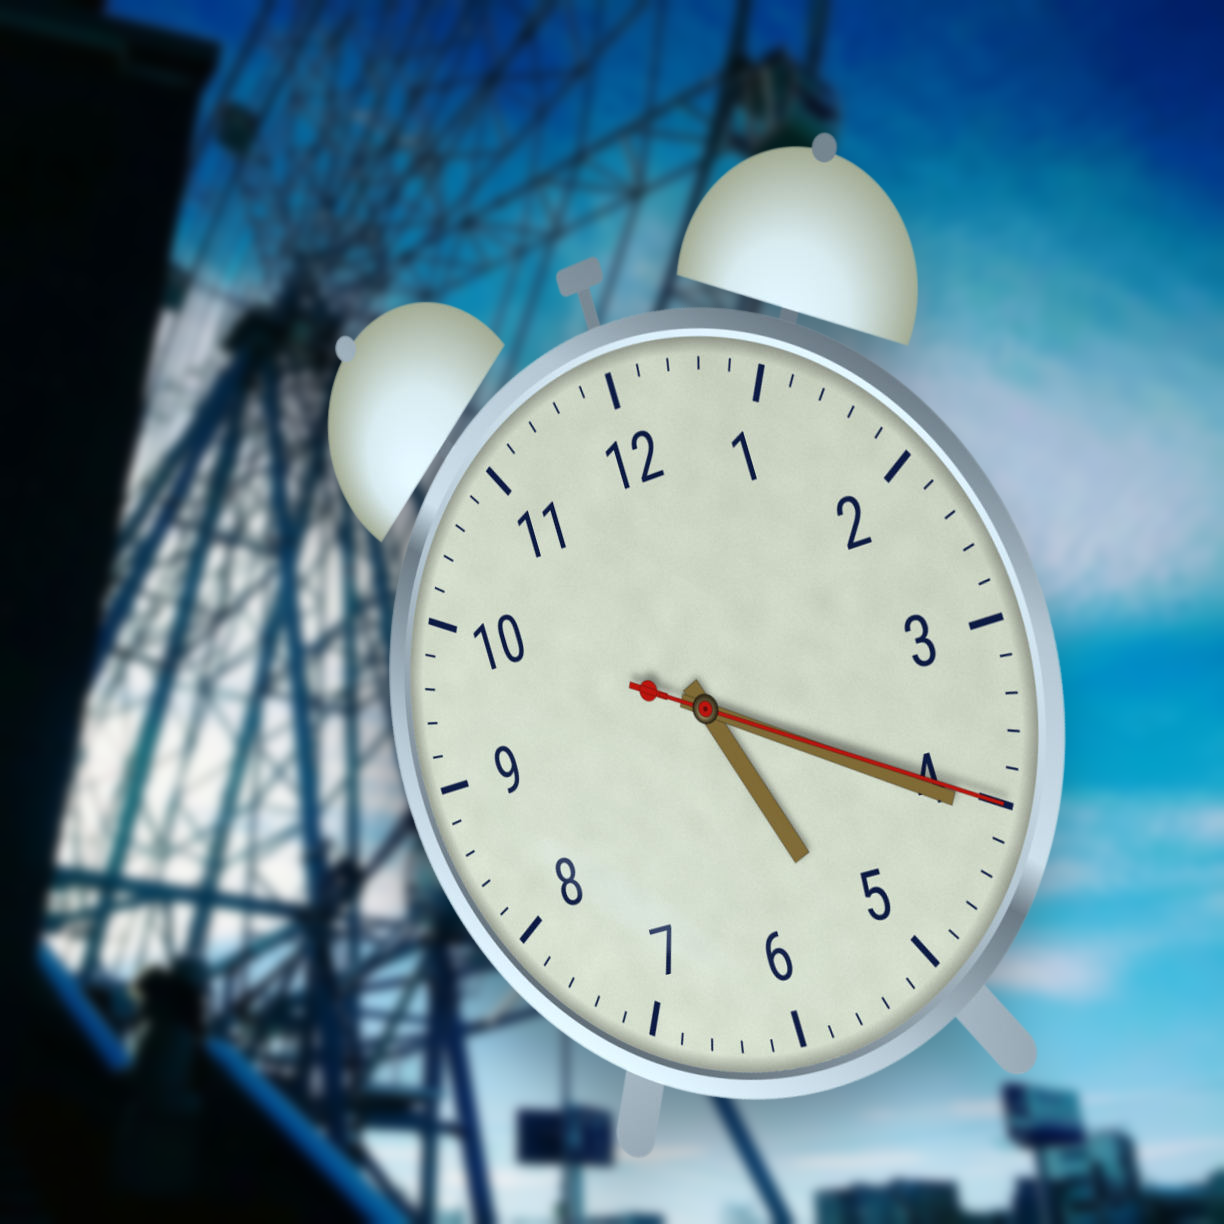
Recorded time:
5,20,20
